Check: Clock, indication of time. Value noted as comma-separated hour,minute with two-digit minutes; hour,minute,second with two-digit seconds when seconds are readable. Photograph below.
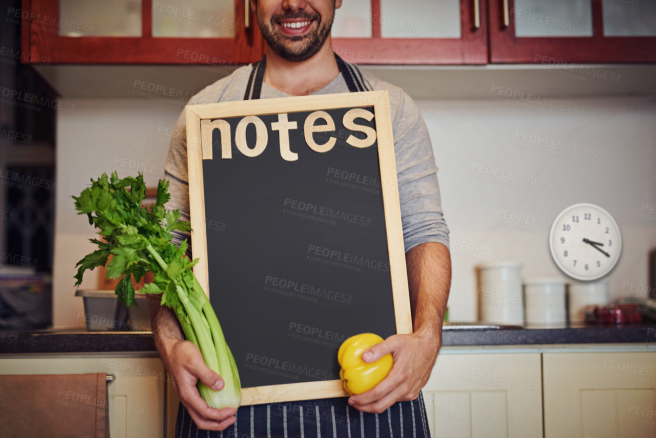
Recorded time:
3,20
